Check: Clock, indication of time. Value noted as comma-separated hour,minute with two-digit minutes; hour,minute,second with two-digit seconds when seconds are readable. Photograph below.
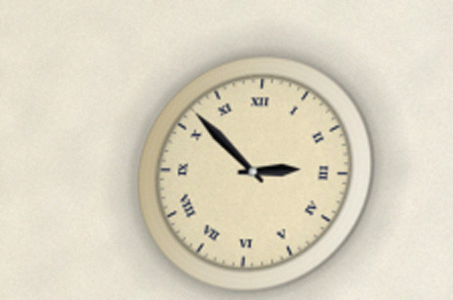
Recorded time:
2,52
